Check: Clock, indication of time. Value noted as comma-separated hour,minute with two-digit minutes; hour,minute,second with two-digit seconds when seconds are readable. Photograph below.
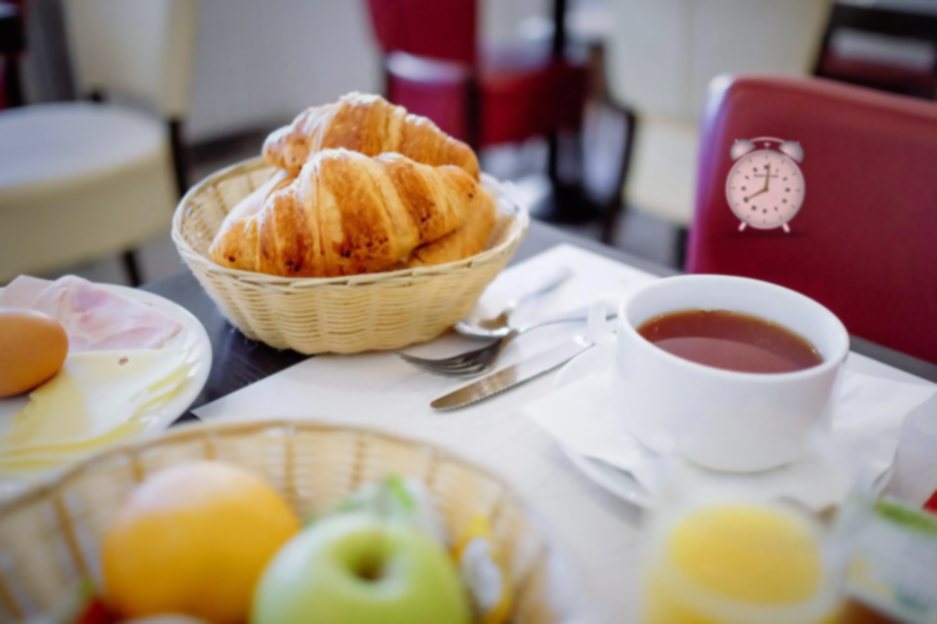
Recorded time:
8,01
